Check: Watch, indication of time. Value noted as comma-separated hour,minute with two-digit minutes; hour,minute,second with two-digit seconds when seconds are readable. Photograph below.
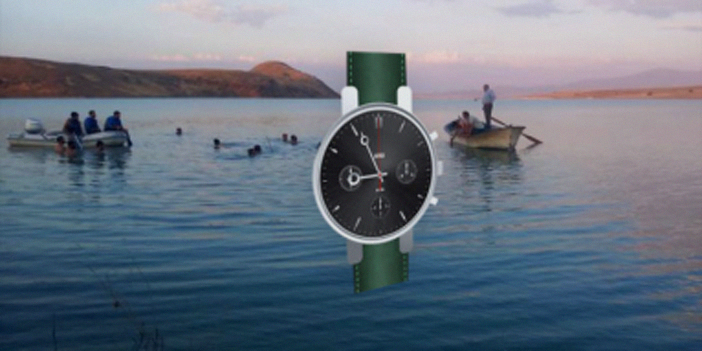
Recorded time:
8,56
